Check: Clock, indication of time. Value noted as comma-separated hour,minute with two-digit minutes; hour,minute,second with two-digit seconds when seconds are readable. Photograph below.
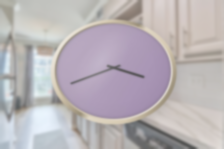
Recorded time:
3,41
